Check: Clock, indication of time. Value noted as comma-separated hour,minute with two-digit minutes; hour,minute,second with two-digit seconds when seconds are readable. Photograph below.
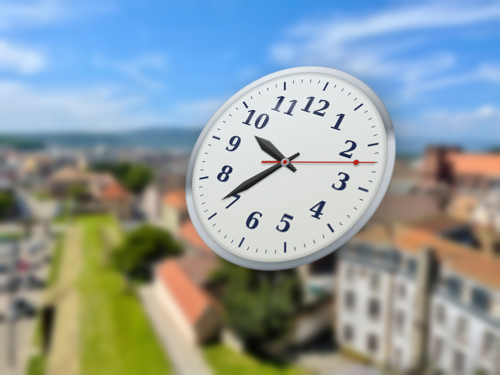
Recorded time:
9,36,12
